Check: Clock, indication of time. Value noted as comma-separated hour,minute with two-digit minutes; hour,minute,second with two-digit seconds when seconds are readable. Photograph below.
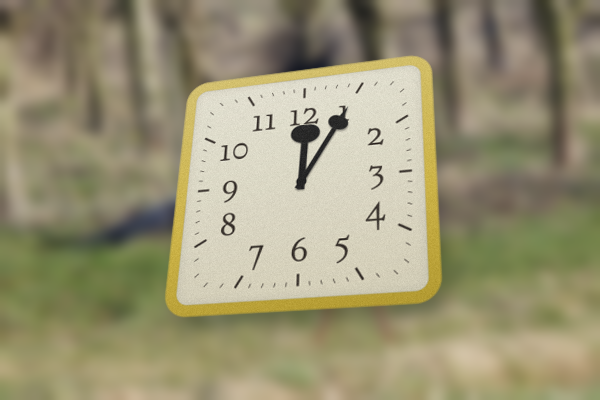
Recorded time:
12,05
